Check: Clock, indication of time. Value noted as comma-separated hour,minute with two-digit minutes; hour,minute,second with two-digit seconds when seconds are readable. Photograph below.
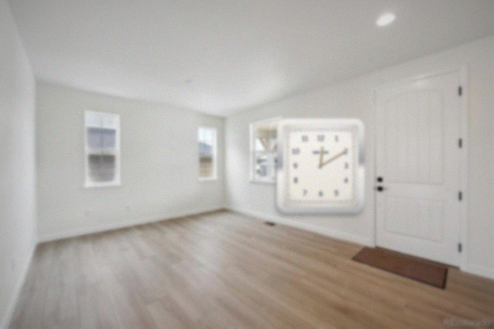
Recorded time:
12,10
